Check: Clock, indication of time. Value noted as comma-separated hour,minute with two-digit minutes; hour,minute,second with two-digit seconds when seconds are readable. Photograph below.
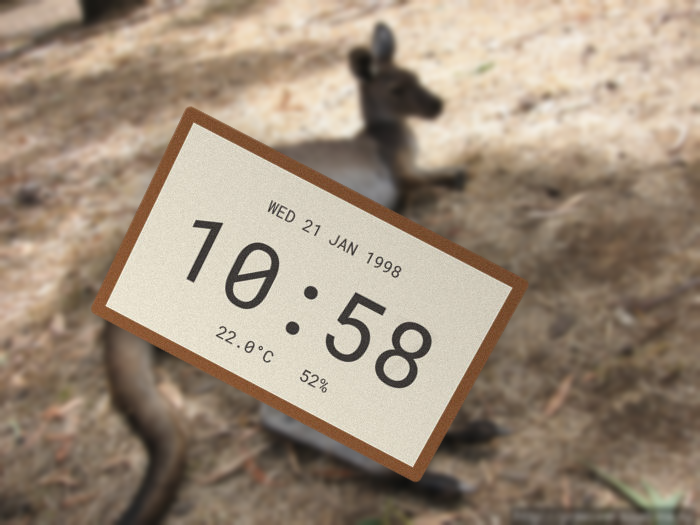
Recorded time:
10,58
